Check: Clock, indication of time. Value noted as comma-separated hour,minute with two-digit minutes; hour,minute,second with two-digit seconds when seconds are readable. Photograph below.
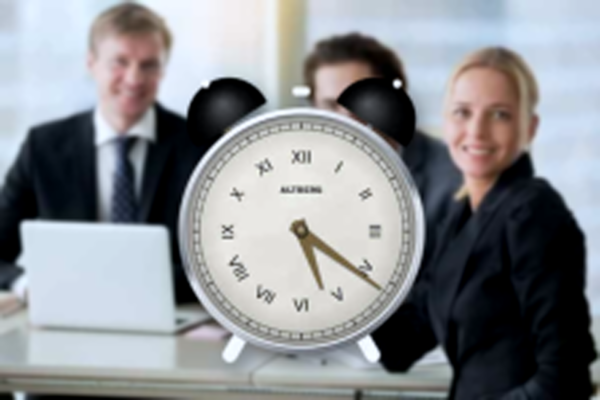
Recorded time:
5,21
